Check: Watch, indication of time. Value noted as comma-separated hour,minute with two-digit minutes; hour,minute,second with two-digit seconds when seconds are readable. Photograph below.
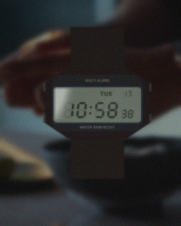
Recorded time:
10,58
